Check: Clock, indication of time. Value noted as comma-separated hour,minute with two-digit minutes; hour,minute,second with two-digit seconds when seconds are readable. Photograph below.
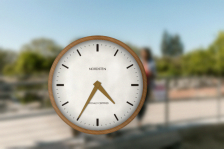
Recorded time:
4,35
